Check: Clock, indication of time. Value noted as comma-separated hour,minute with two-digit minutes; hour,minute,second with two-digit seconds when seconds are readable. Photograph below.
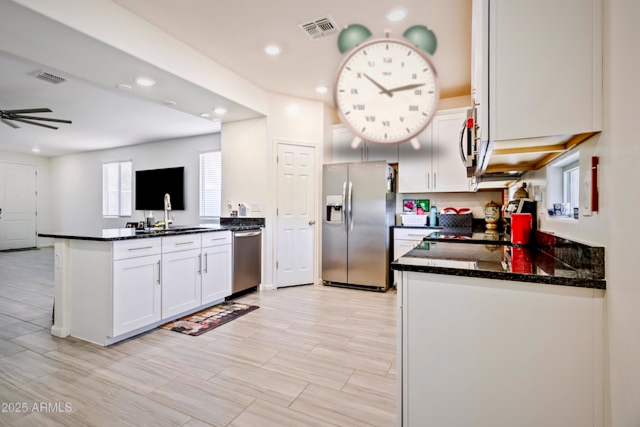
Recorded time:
10,13
